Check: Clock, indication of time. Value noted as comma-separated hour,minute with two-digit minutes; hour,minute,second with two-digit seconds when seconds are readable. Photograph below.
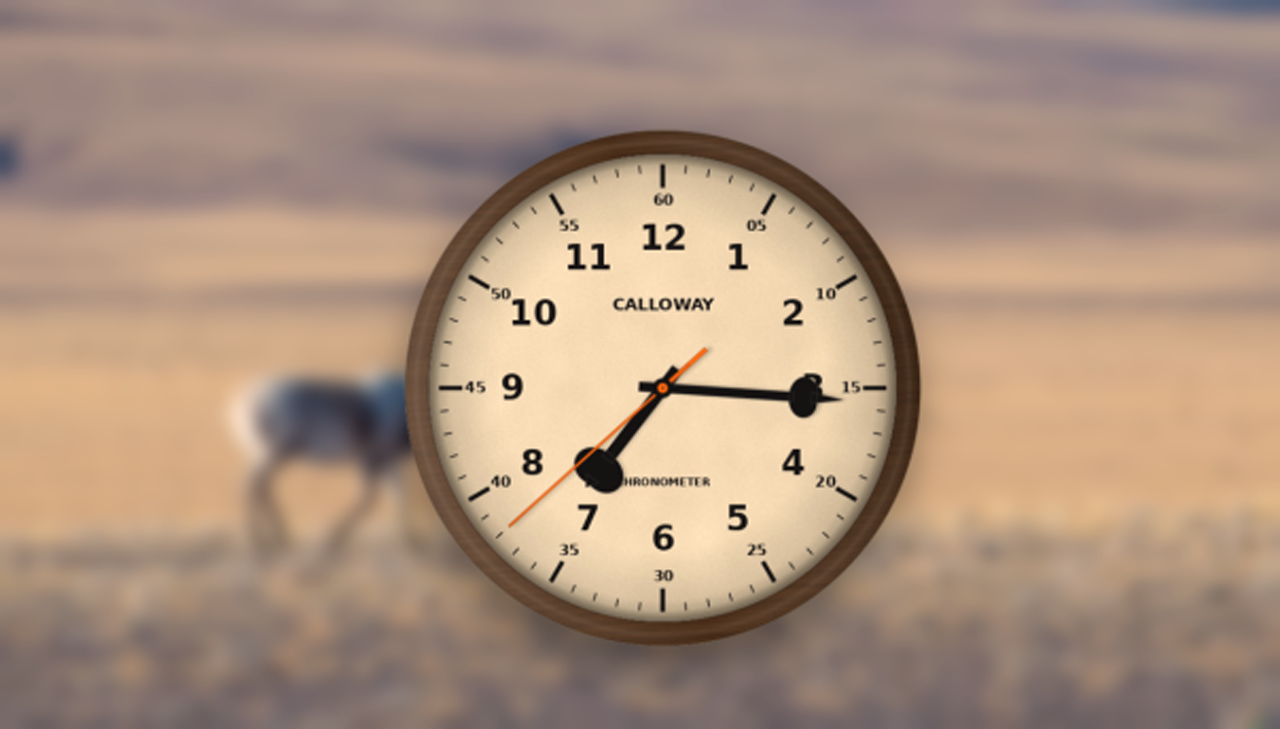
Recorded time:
7,15,38
